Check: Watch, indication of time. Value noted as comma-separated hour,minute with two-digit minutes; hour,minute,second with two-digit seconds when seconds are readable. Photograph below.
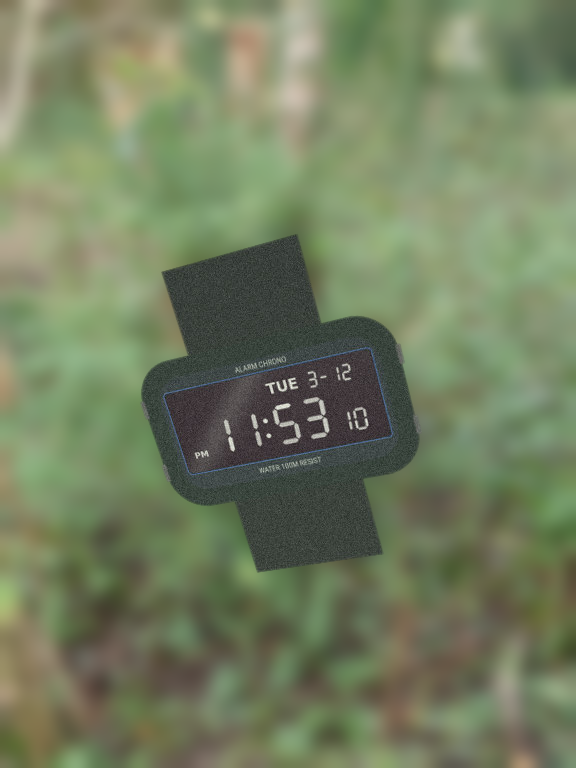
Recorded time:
11,53,10
